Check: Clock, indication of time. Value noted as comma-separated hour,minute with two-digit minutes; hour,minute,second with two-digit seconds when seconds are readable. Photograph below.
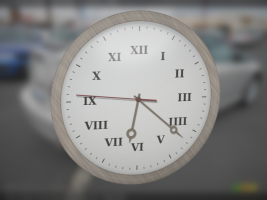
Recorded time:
6,21,46
